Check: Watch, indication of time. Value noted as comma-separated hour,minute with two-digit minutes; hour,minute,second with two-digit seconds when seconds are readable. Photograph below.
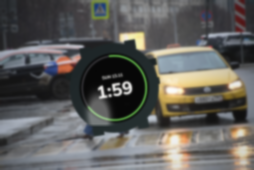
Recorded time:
1,59
